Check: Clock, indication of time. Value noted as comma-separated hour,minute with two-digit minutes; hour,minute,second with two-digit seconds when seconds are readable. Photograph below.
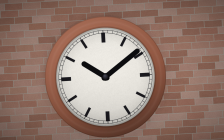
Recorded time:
10,09
